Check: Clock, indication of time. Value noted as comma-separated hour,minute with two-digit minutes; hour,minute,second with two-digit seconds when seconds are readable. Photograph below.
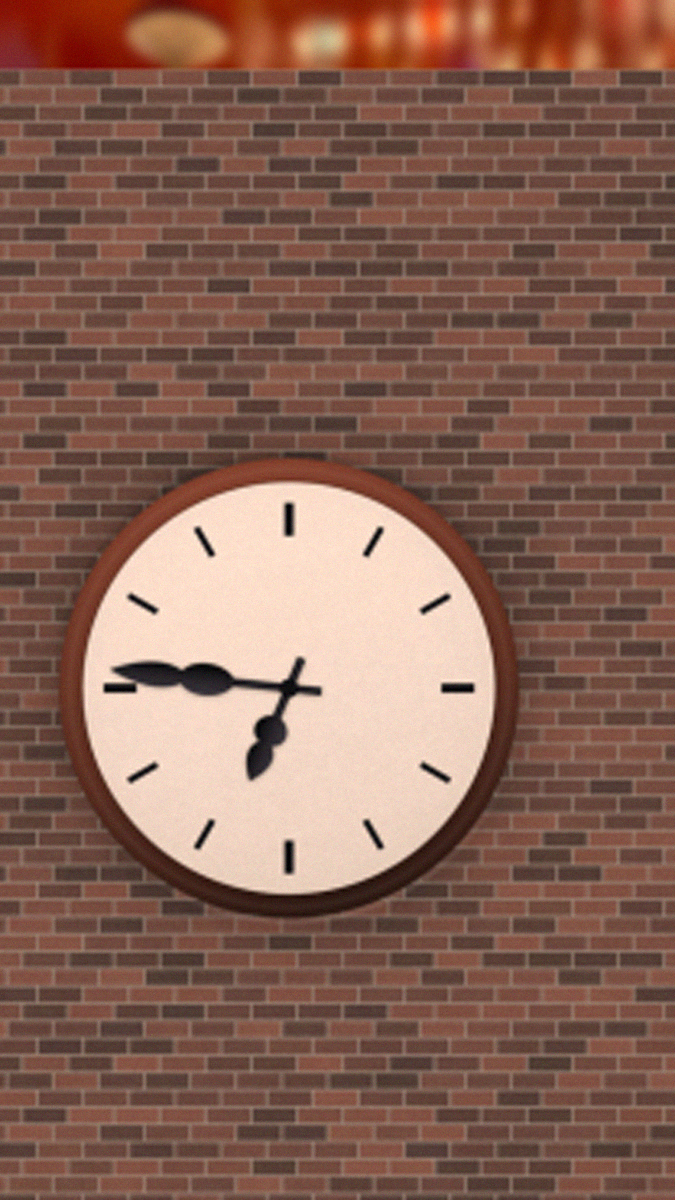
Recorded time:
6,46
